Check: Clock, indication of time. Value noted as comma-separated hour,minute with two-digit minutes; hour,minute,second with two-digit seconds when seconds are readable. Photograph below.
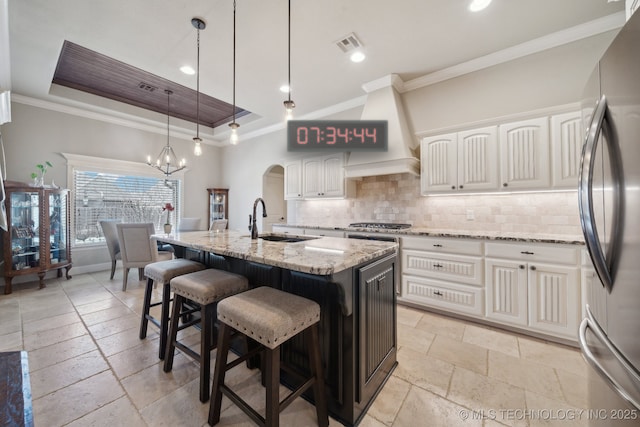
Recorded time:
7,34,44
